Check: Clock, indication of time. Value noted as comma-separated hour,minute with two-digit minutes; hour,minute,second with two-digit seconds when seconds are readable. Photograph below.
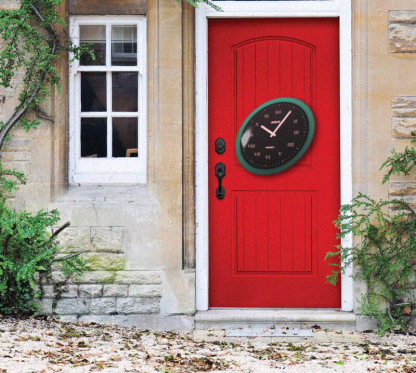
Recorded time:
10,05
